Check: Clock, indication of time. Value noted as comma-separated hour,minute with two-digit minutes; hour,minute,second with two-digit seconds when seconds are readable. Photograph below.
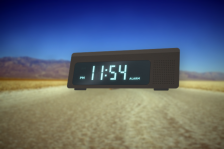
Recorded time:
11,54
